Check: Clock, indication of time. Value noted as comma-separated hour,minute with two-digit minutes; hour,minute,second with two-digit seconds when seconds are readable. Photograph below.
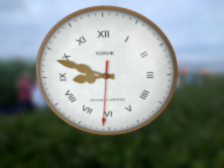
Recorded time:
8,48,31
